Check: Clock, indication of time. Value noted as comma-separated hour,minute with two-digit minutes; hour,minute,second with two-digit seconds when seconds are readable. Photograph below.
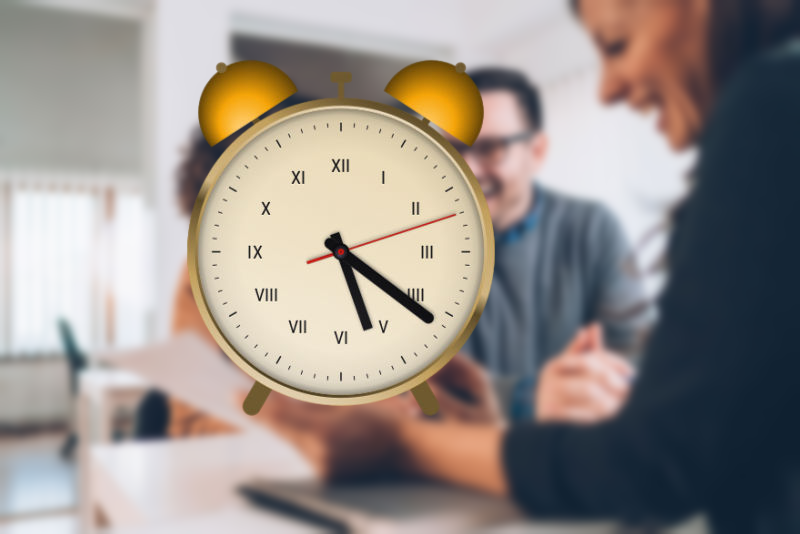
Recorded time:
5,21,12
